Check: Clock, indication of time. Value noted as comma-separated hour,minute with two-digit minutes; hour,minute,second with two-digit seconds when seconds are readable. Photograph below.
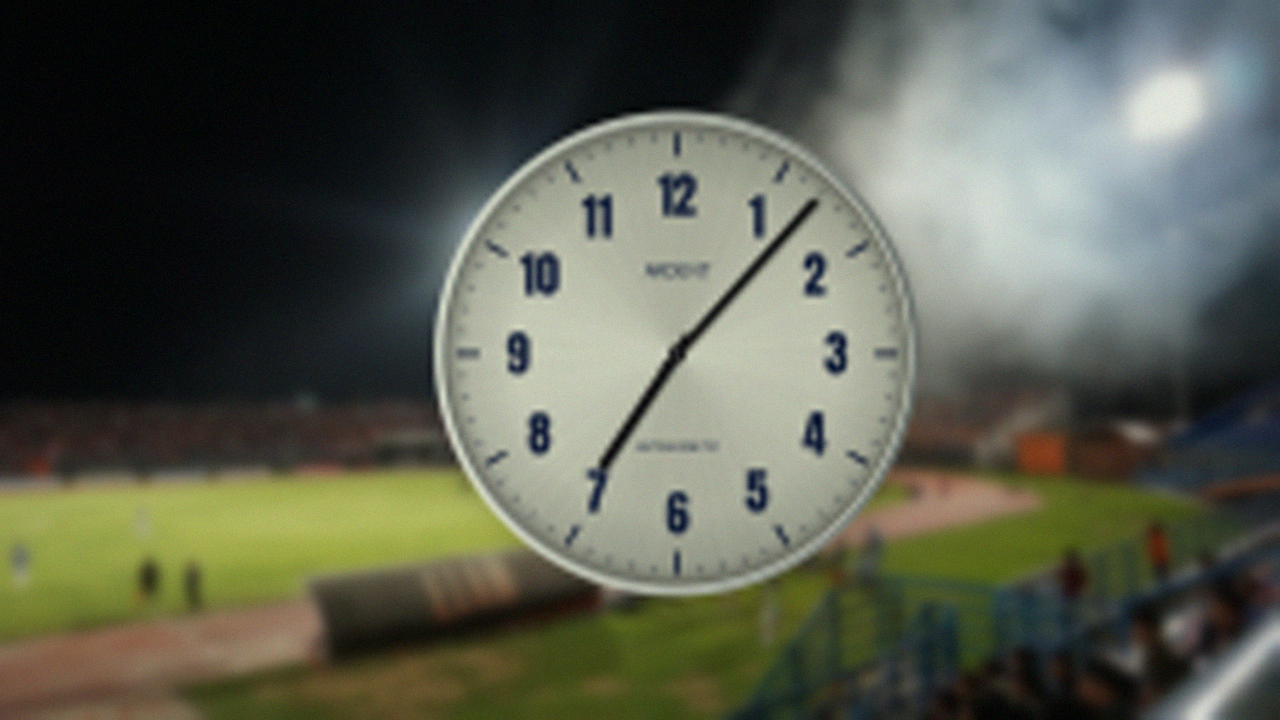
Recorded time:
7,07
